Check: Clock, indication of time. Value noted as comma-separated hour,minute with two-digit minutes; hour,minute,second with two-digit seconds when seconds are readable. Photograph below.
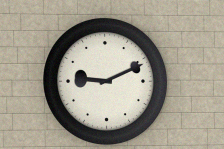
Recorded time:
9,11
